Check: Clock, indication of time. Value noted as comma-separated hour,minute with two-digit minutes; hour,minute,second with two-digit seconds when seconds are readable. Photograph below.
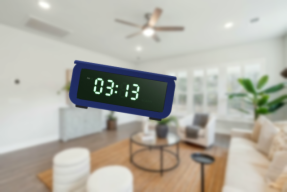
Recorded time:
3,13
